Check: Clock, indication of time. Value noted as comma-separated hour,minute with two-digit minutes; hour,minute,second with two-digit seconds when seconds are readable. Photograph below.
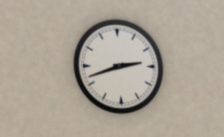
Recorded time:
2,42
